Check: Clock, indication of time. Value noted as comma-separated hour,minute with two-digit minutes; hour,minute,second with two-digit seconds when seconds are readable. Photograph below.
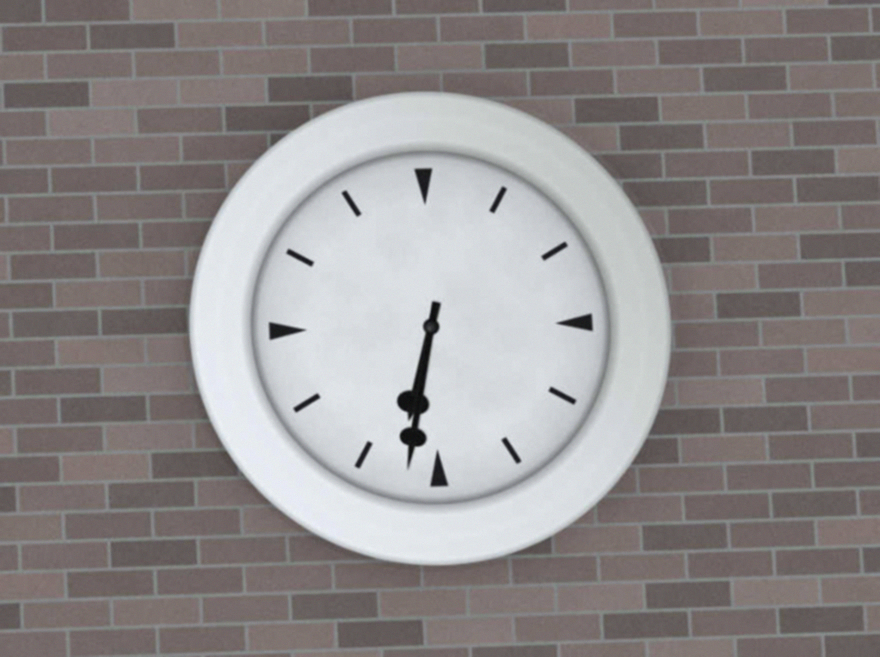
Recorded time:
6,32
